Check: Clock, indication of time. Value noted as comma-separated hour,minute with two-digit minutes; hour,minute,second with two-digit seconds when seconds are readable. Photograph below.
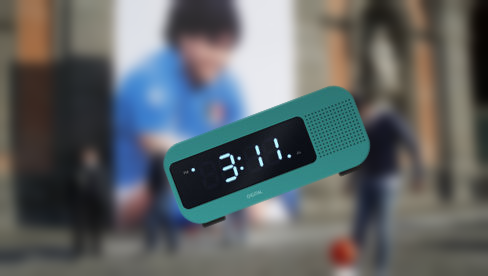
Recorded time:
3,11
